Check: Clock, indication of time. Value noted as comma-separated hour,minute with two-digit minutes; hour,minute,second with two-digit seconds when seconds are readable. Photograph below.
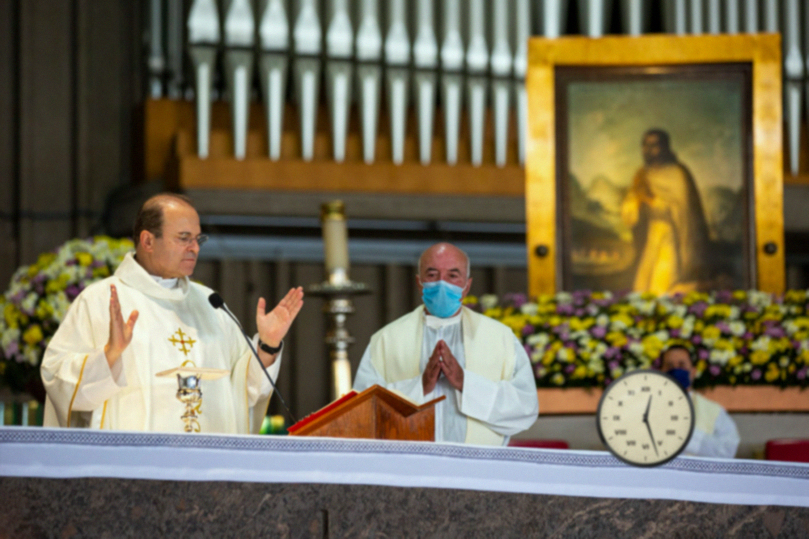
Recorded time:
12,27
